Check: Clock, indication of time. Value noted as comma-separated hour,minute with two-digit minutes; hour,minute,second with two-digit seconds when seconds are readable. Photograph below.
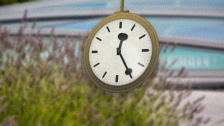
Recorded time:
12,25
